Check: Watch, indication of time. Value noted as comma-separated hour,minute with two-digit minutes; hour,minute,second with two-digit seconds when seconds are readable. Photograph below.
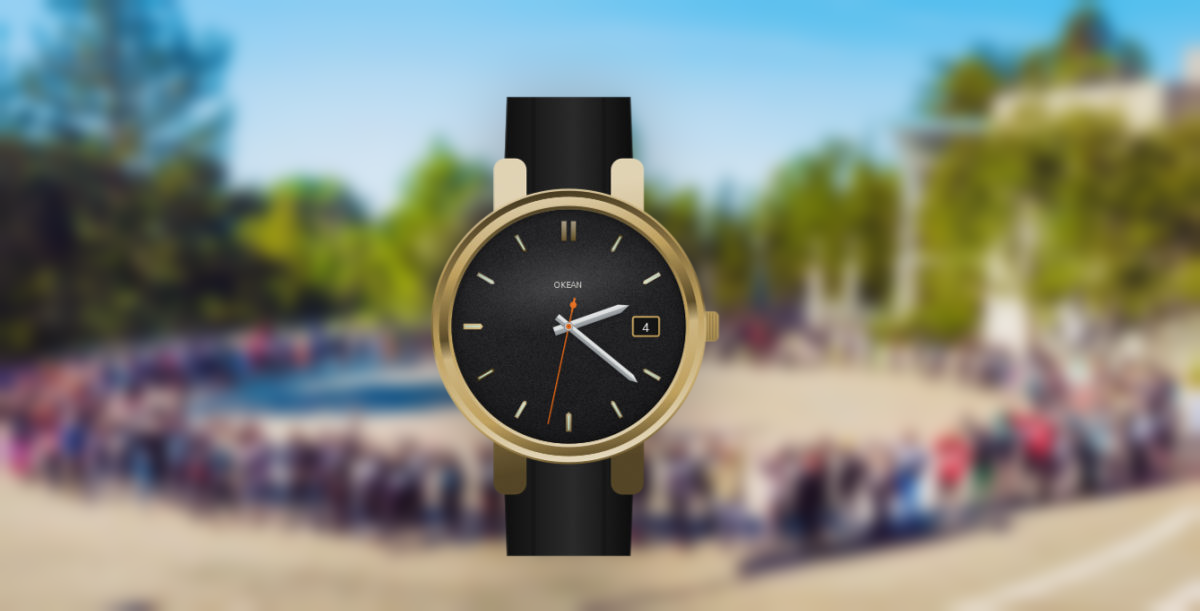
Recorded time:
2,21,32
